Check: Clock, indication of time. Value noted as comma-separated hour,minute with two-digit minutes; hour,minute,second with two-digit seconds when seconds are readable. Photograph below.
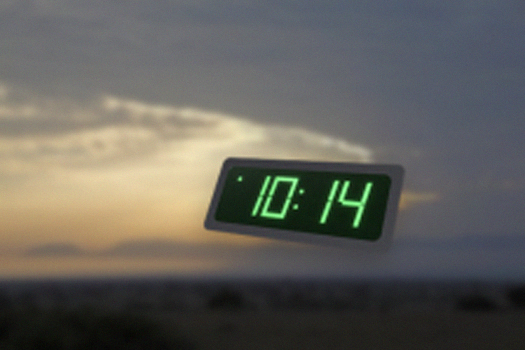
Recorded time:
10,14
